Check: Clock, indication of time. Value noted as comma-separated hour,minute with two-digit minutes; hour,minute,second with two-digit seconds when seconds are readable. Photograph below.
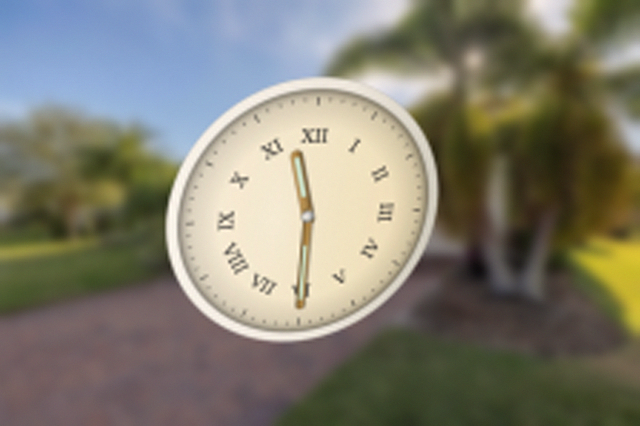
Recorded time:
11,30
